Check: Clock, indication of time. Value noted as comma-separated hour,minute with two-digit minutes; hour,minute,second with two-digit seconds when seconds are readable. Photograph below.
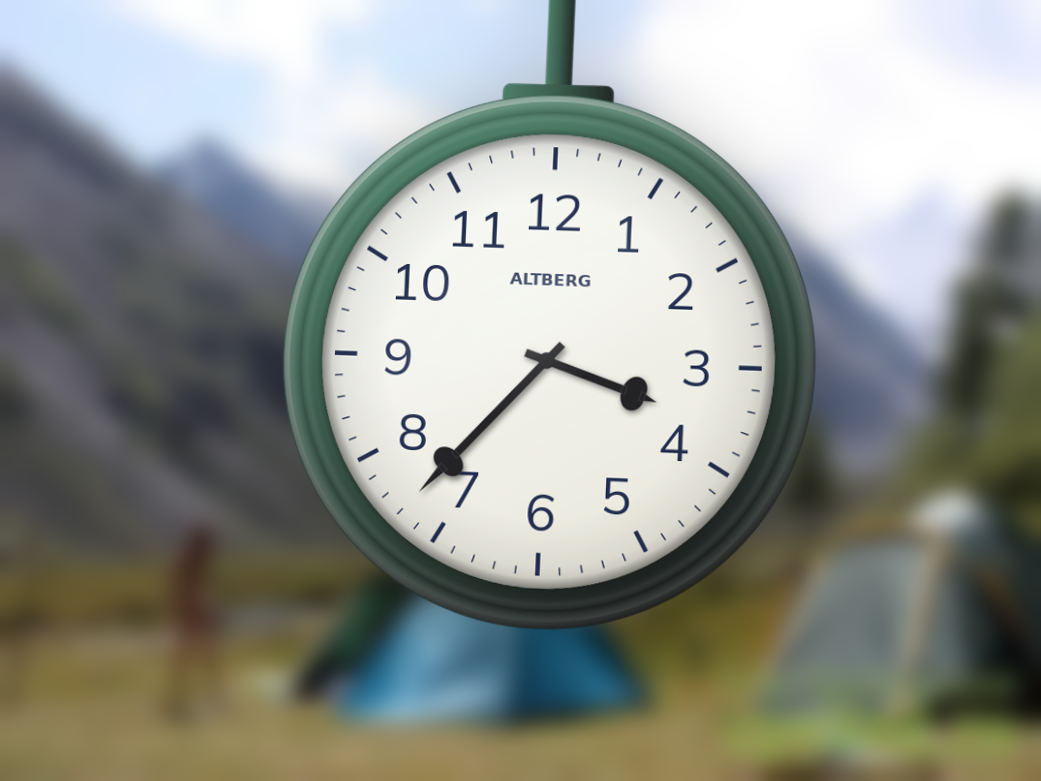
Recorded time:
3,37
